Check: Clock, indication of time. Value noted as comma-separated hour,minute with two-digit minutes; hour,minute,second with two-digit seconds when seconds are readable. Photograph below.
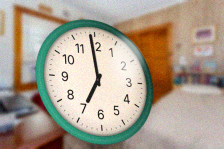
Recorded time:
6,59
